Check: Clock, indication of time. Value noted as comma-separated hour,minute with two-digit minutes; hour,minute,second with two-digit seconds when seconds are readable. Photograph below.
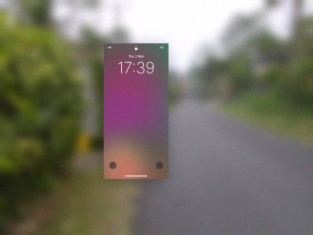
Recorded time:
17,39
